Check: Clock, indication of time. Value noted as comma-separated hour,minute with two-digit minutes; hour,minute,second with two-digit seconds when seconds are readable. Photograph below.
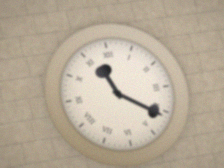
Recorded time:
11,21
